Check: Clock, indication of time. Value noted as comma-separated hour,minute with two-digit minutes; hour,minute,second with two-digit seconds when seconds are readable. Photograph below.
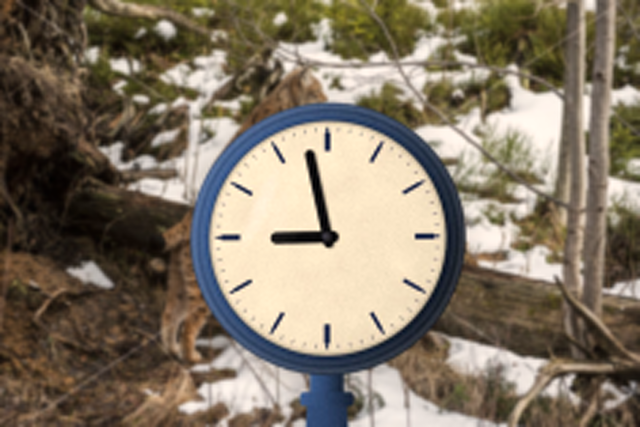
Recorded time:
8,58
